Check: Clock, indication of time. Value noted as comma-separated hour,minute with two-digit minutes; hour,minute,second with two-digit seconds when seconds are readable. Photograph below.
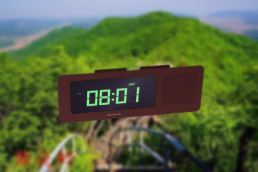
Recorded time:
8,01
